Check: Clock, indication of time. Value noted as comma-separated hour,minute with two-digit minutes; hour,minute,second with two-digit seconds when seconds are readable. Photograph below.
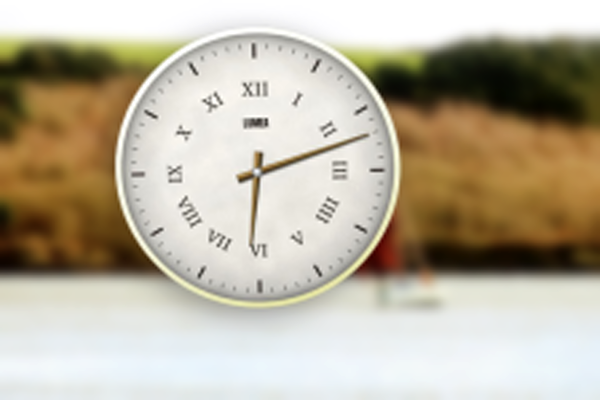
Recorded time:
6,12
